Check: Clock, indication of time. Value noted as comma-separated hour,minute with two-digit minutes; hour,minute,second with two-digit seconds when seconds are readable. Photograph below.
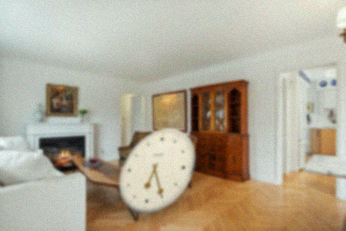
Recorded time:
6,25
